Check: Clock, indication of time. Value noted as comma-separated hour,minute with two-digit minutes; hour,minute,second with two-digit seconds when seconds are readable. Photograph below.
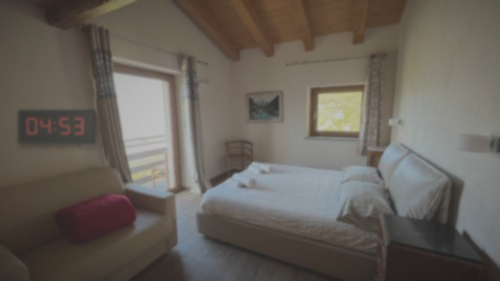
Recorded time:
4,53
